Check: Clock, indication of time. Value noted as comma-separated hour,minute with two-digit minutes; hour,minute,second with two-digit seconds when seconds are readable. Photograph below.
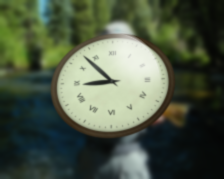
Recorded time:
8,53
